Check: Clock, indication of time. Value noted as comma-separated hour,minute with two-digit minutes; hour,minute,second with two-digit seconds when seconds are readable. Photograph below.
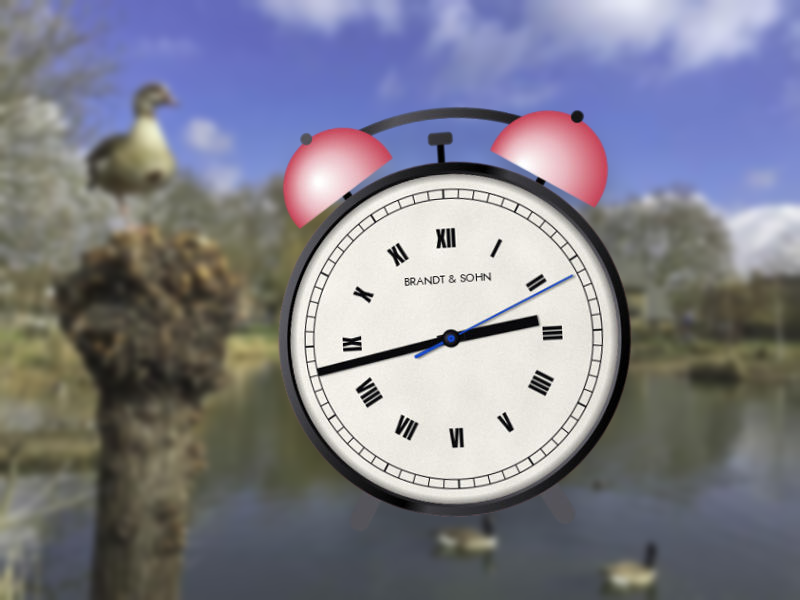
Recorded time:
2,43,11
